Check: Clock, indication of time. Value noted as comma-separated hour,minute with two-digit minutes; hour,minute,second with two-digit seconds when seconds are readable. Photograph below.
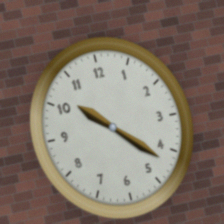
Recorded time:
10,22
